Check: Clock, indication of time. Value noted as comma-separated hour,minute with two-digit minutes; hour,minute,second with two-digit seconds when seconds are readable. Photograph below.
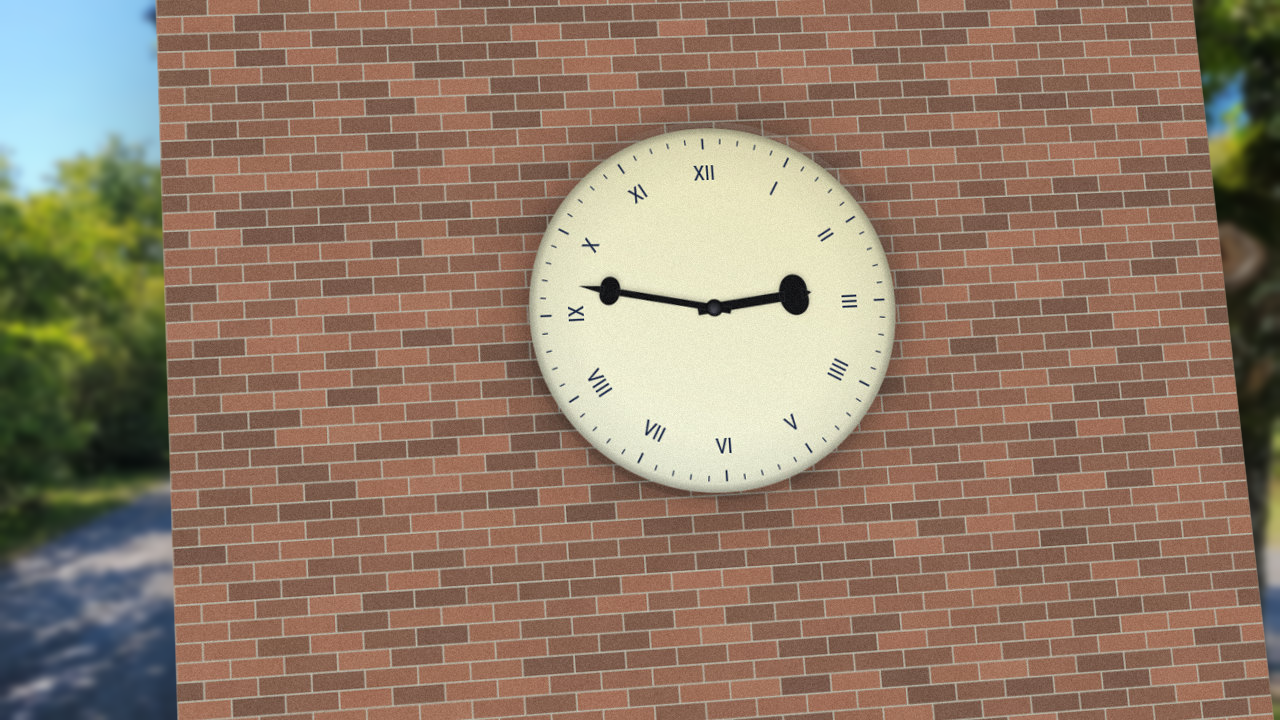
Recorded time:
2,47
